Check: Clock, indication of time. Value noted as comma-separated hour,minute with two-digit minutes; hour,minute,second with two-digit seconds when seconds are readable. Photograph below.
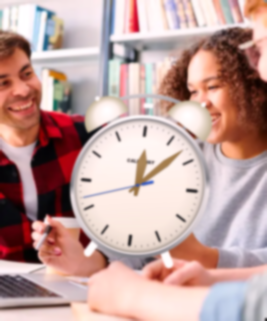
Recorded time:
12,07,42
